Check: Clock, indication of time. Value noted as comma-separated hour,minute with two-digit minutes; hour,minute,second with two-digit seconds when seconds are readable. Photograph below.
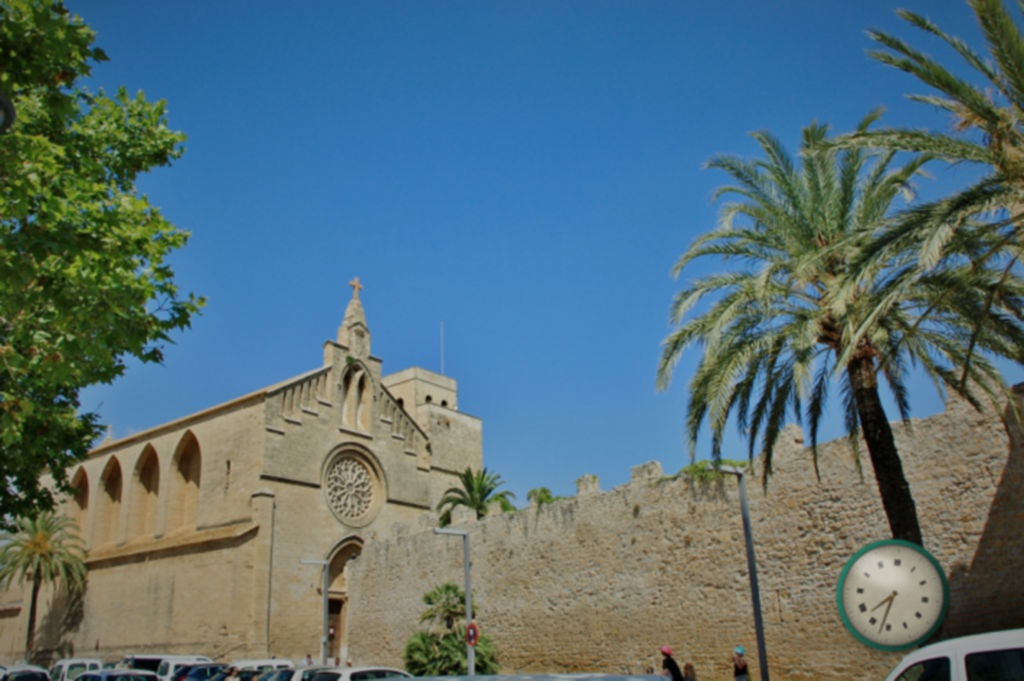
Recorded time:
7,32
